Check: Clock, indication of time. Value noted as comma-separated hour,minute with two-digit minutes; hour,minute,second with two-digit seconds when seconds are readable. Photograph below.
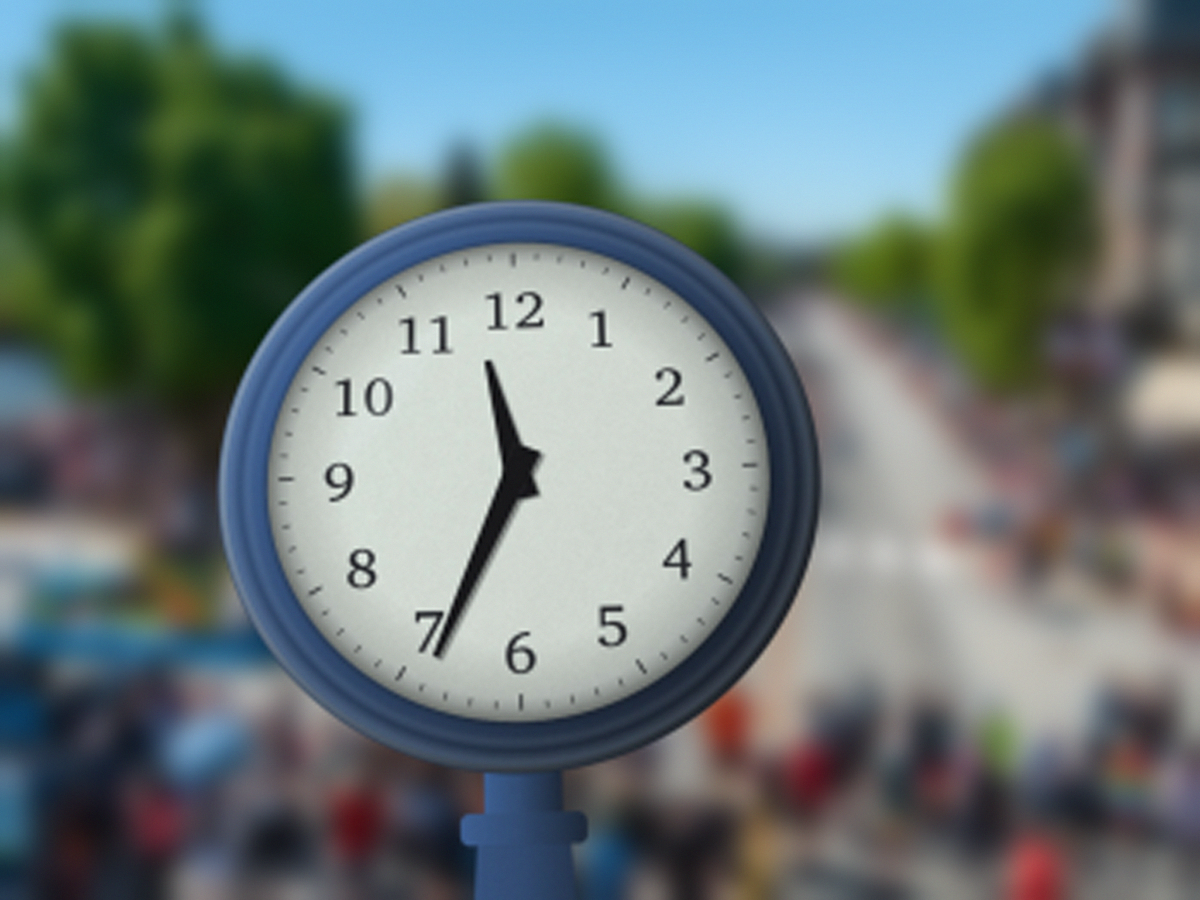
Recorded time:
11,34
